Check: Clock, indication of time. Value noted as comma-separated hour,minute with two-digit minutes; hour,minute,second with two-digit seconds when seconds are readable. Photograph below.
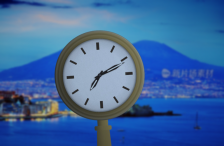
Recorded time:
7,11
